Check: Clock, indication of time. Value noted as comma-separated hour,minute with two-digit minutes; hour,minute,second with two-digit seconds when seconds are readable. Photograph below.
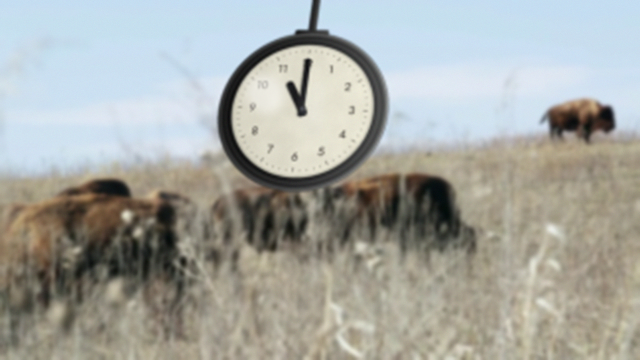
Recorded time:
11,00
